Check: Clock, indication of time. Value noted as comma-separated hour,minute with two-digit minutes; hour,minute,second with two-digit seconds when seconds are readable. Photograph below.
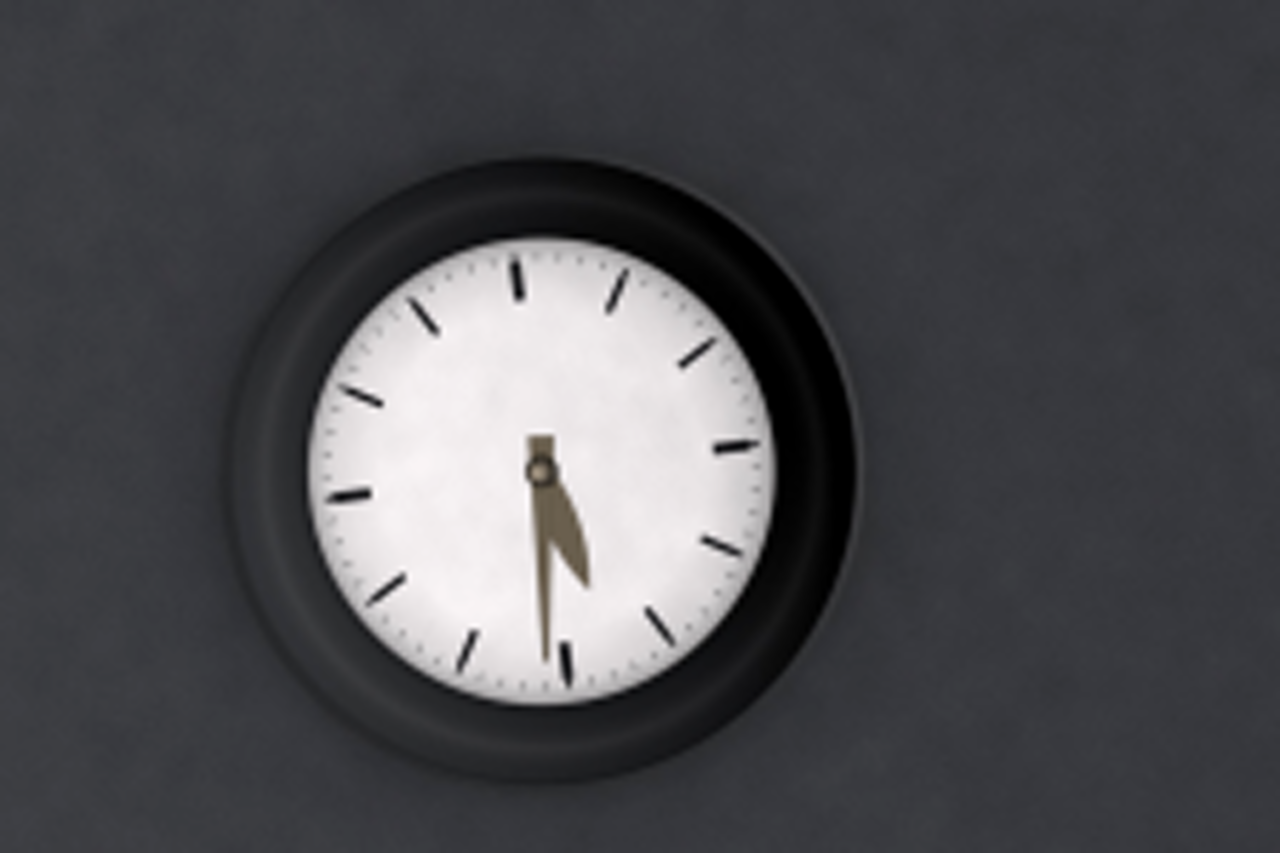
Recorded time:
5,31
